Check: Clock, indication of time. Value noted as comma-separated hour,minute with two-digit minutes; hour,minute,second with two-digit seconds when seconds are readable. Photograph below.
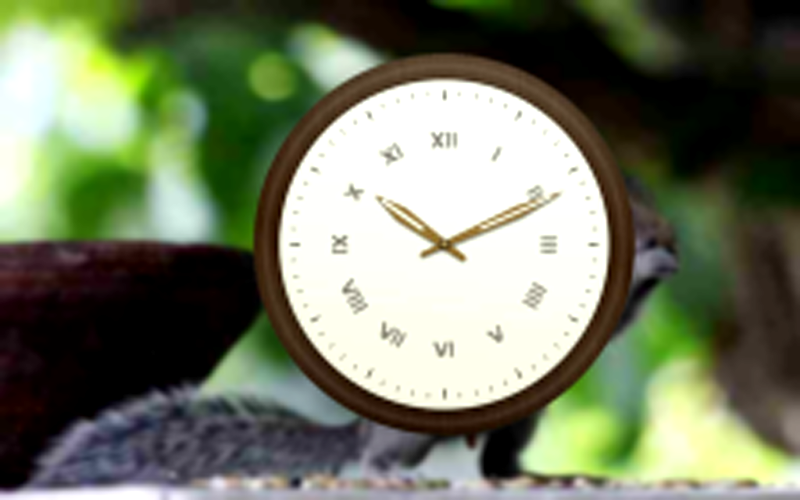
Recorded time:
10,11
